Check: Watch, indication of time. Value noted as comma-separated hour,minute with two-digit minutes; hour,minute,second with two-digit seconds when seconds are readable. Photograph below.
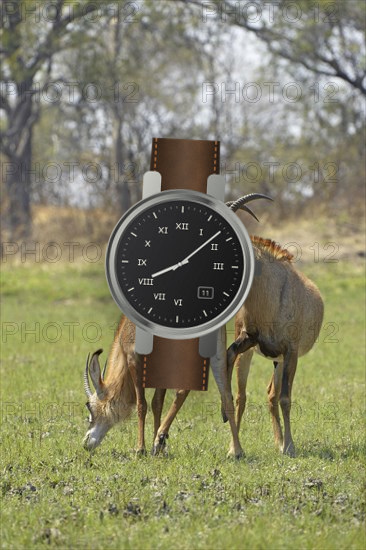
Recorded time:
8,08
